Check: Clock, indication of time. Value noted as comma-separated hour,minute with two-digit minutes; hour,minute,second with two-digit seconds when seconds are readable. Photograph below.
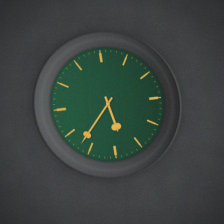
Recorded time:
5,37
